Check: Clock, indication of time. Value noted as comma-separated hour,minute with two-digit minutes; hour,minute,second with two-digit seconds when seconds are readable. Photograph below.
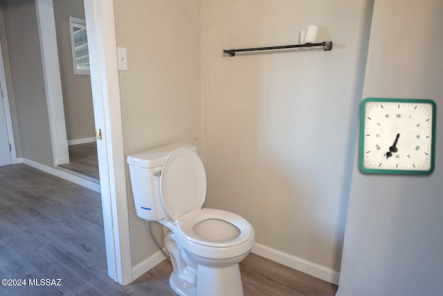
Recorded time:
6,34
